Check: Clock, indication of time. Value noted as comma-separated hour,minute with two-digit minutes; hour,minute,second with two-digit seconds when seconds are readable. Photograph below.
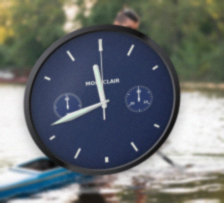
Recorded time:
11,42
